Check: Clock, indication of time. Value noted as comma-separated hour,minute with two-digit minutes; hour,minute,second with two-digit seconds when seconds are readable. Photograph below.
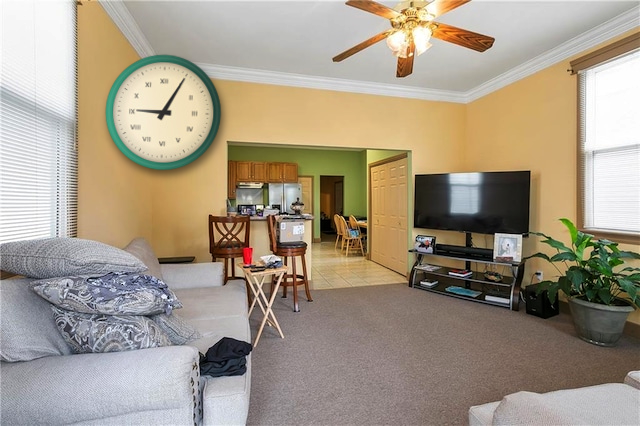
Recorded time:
9,05
